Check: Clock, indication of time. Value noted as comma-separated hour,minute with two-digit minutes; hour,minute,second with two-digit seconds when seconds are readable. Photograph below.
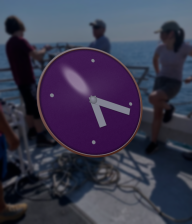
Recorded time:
5,17
